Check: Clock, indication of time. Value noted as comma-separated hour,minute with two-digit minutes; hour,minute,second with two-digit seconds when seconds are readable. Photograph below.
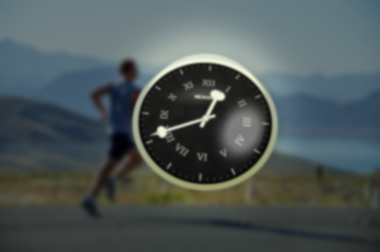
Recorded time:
12,41
